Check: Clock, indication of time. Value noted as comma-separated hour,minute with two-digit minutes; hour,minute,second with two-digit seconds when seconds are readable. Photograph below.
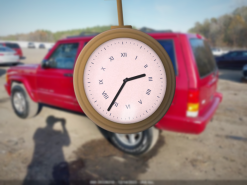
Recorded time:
2,36
